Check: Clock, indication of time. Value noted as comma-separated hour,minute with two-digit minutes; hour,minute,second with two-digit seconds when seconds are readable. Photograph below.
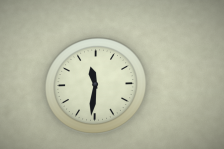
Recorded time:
11,31
